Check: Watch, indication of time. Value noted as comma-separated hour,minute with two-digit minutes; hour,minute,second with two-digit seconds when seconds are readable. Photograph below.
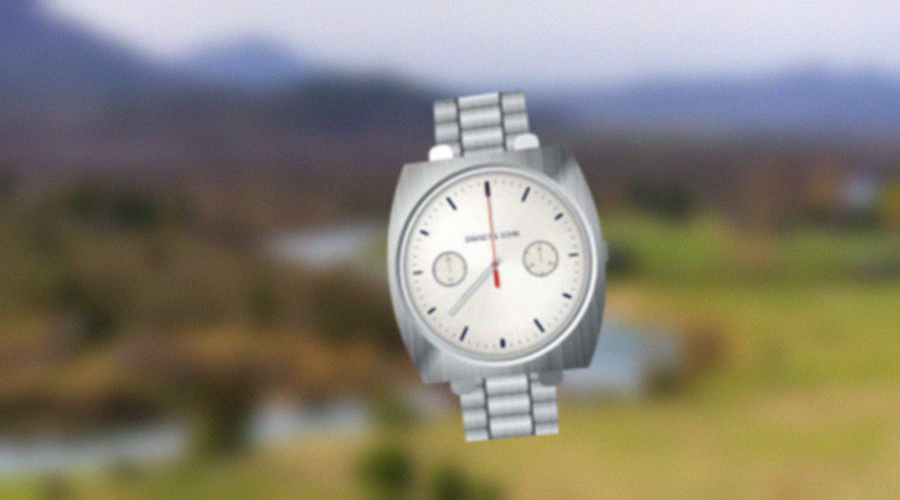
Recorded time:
7,38
